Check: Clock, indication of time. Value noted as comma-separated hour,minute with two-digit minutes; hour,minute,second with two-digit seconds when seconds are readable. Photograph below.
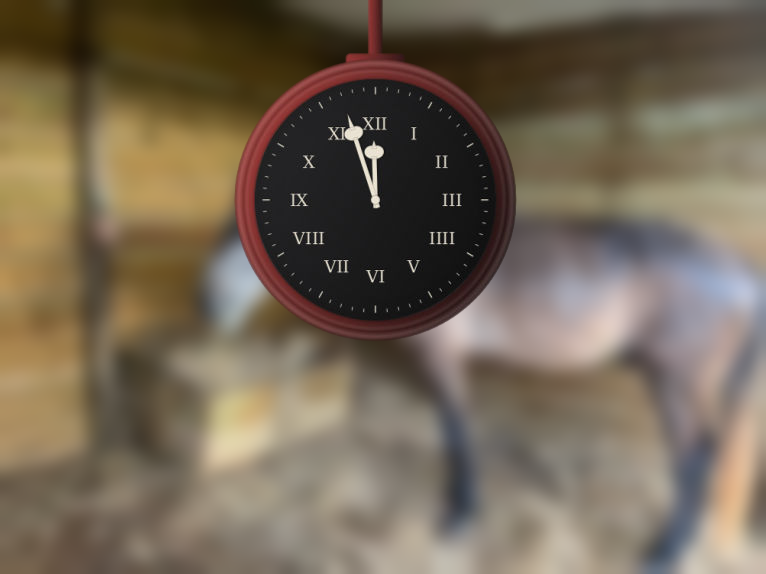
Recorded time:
11,57
